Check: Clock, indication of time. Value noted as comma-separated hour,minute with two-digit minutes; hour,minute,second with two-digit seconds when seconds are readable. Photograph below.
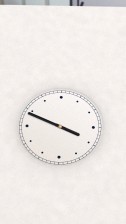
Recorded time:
3,49
